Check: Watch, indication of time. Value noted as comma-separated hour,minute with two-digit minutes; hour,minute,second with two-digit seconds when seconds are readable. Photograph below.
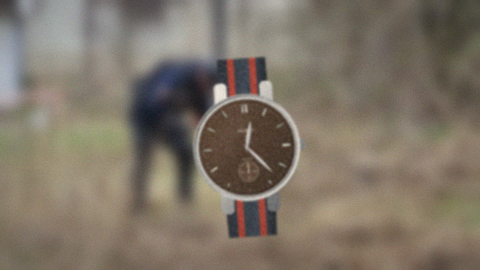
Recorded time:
12,23
